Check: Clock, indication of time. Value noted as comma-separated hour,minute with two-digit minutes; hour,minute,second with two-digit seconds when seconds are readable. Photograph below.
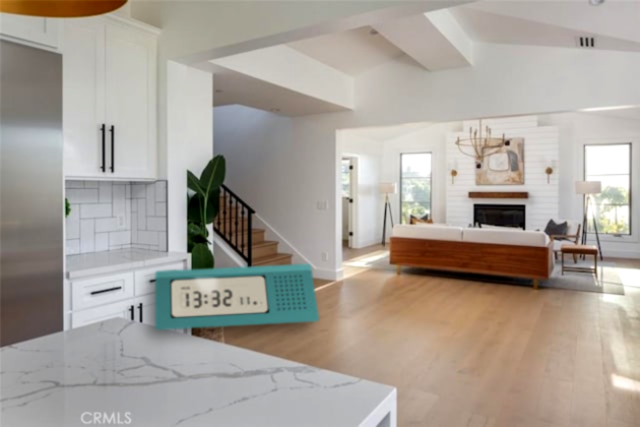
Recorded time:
13,32
